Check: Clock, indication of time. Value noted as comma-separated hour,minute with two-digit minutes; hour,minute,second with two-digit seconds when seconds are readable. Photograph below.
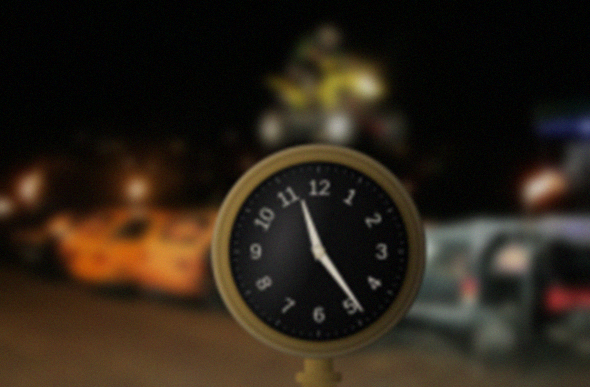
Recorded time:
11,24
